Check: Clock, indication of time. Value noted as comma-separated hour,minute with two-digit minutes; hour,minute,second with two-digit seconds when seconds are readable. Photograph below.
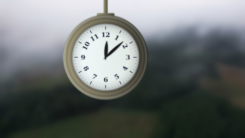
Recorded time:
12,08
